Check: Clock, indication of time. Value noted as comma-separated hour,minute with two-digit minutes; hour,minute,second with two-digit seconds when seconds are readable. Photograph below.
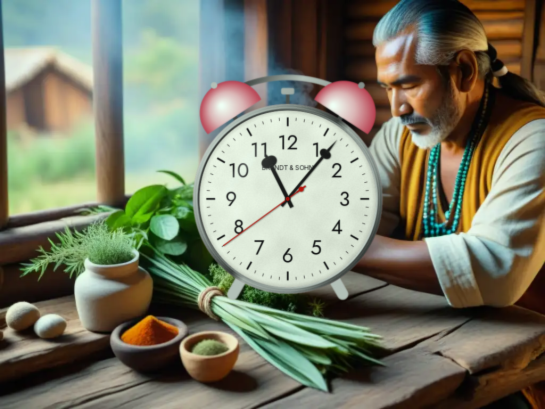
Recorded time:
11,06,39
